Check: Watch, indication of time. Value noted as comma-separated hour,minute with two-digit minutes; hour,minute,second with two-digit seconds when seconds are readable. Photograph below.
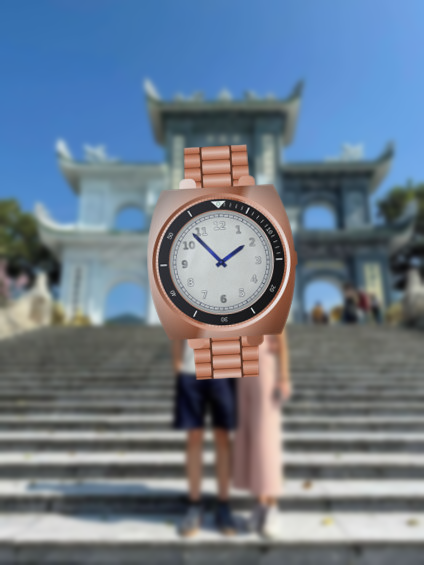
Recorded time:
1,53
